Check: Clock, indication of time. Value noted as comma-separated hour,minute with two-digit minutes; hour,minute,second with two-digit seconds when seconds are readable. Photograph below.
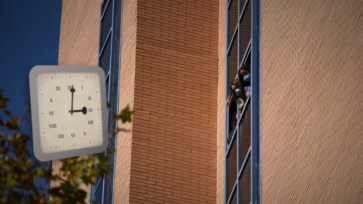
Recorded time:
3,01
